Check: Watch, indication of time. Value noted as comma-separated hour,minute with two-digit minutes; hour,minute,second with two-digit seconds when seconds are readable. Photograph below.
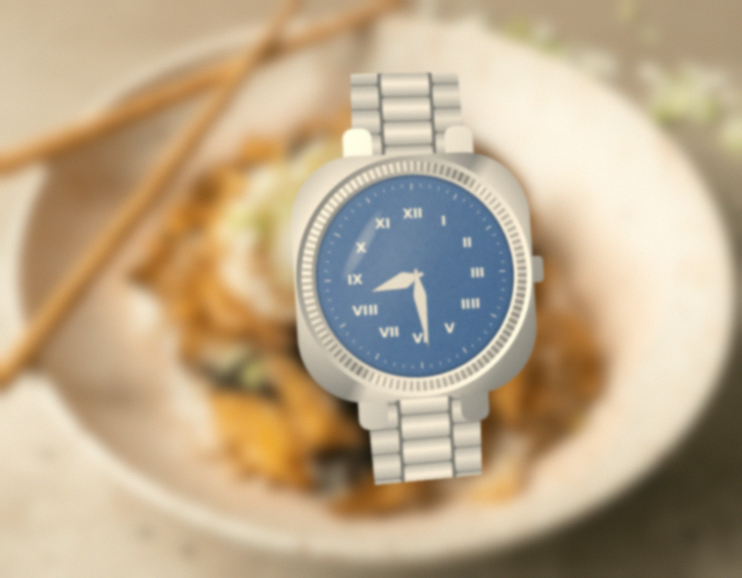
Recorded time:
8,29
